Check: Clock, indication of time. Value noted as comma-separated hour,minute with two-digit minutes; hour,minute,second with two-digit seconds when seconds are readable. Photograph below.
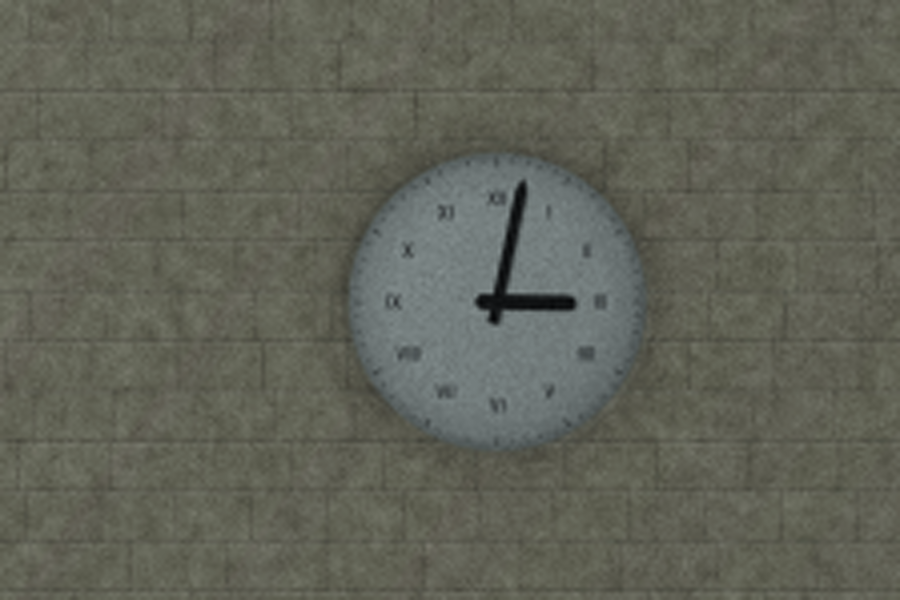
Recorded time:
3,02
